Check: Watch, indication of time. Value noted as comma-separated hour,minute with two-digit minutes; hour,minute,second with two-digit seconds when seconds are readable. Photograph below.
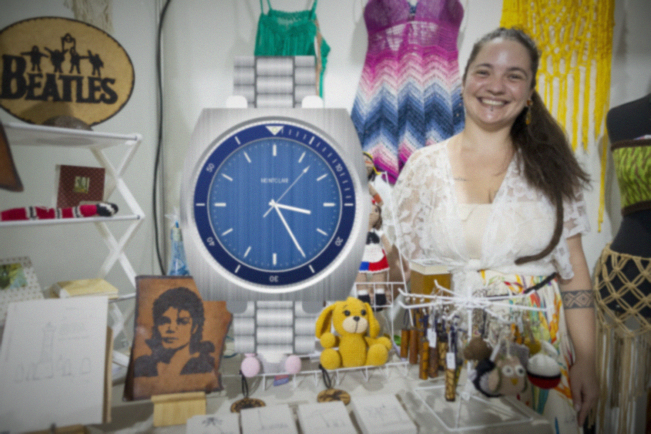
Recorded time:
3,25,07
